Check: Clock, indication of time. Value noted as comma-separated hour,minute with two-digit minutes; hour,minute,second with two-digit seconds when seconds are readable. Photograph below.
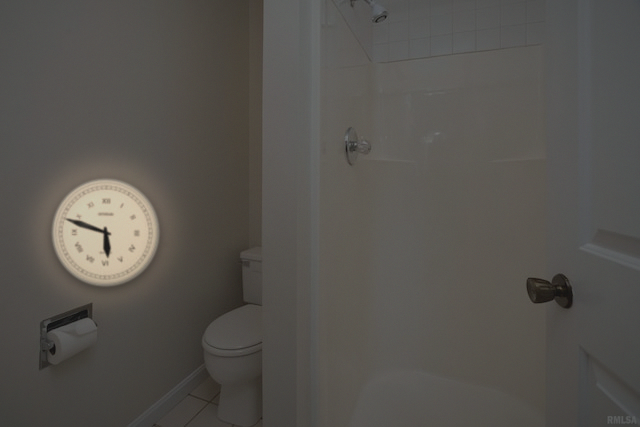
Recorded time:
5,48
